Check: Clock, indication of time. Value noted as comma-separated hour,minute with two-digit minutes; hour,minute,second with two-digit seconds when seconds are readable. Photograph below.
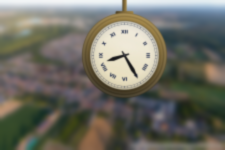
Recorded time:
8,25
